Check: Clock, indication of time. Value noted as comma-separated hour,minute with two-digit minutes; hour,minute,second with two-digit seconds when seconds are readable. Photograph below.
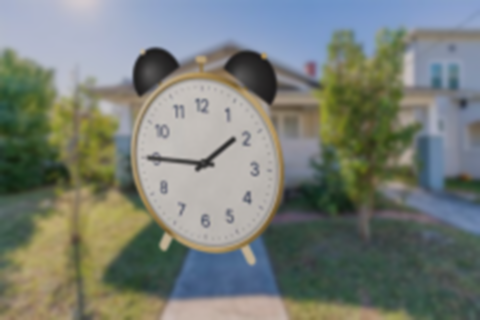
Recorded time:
1,45
